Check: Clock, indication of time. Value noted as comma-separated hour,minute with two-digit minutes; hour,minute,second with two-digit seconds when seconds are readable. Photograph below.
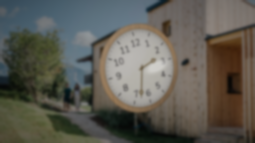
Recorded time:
2,33
